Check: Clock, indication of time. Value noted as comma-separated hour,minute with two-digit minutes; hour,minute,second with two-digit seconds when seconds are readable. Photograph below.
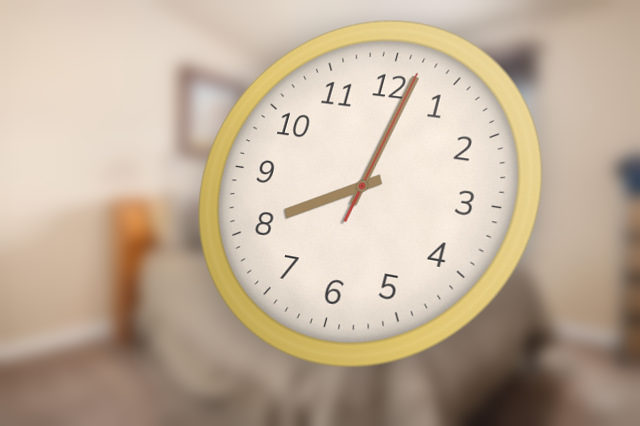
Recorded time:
8,02,02
